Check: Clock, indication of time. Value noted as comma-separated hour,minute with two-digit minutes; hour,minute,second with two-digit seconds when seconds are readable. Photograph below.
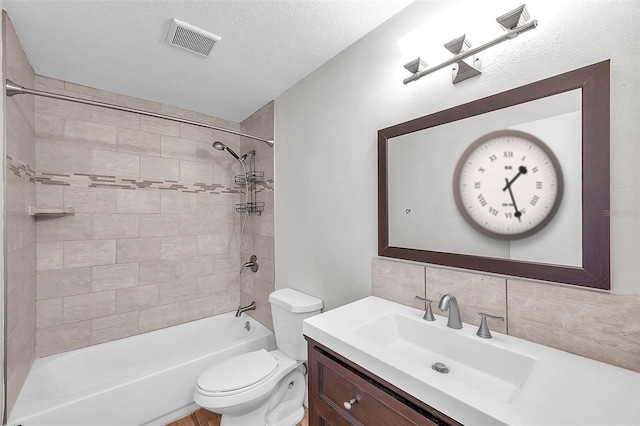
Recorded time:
1,27
